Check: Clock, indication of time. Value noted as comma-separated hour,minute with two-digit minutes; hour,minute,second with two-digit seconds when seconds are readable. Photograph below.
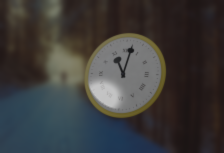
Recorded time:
11,02
